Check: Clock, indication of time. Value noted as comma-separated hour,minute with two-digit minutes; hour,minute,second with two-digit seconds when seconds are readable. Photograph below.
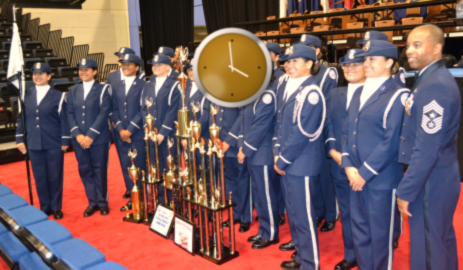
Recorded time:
3,59
